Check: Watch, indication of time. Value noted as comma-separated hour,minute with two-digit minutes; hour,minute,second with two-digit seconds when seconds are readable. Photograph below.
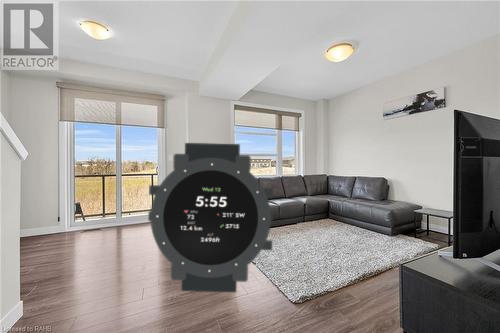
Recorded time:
5,55
